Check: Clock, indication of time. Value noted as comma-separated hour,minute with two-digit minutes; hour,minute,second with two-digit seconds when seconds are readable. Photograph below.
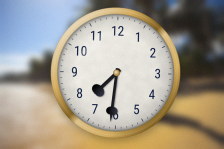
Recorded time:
7,31
